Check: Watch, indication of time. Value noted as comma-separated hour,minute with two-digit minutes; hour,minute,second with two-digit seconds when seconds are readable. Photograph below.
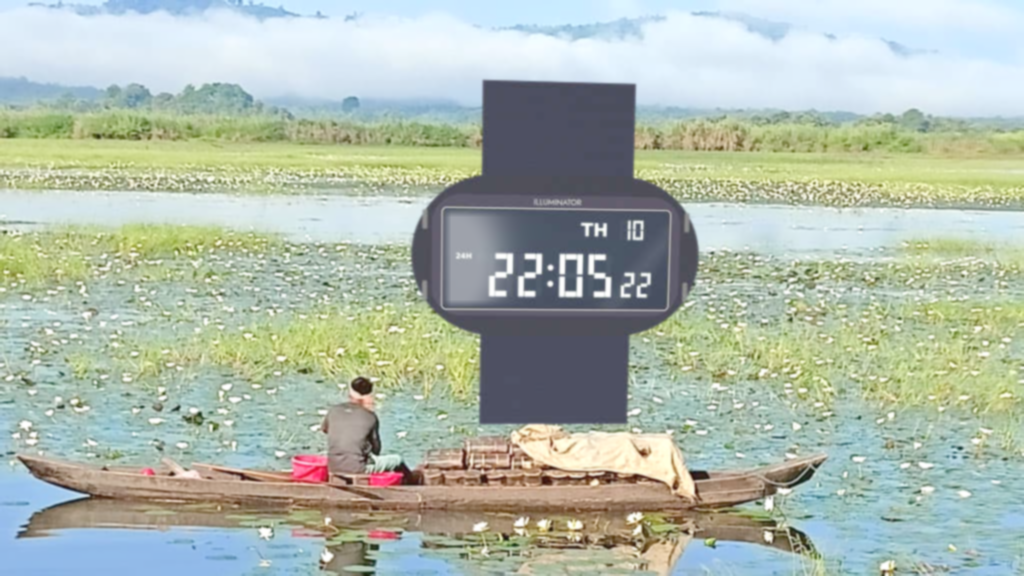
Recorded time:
22,05,22
